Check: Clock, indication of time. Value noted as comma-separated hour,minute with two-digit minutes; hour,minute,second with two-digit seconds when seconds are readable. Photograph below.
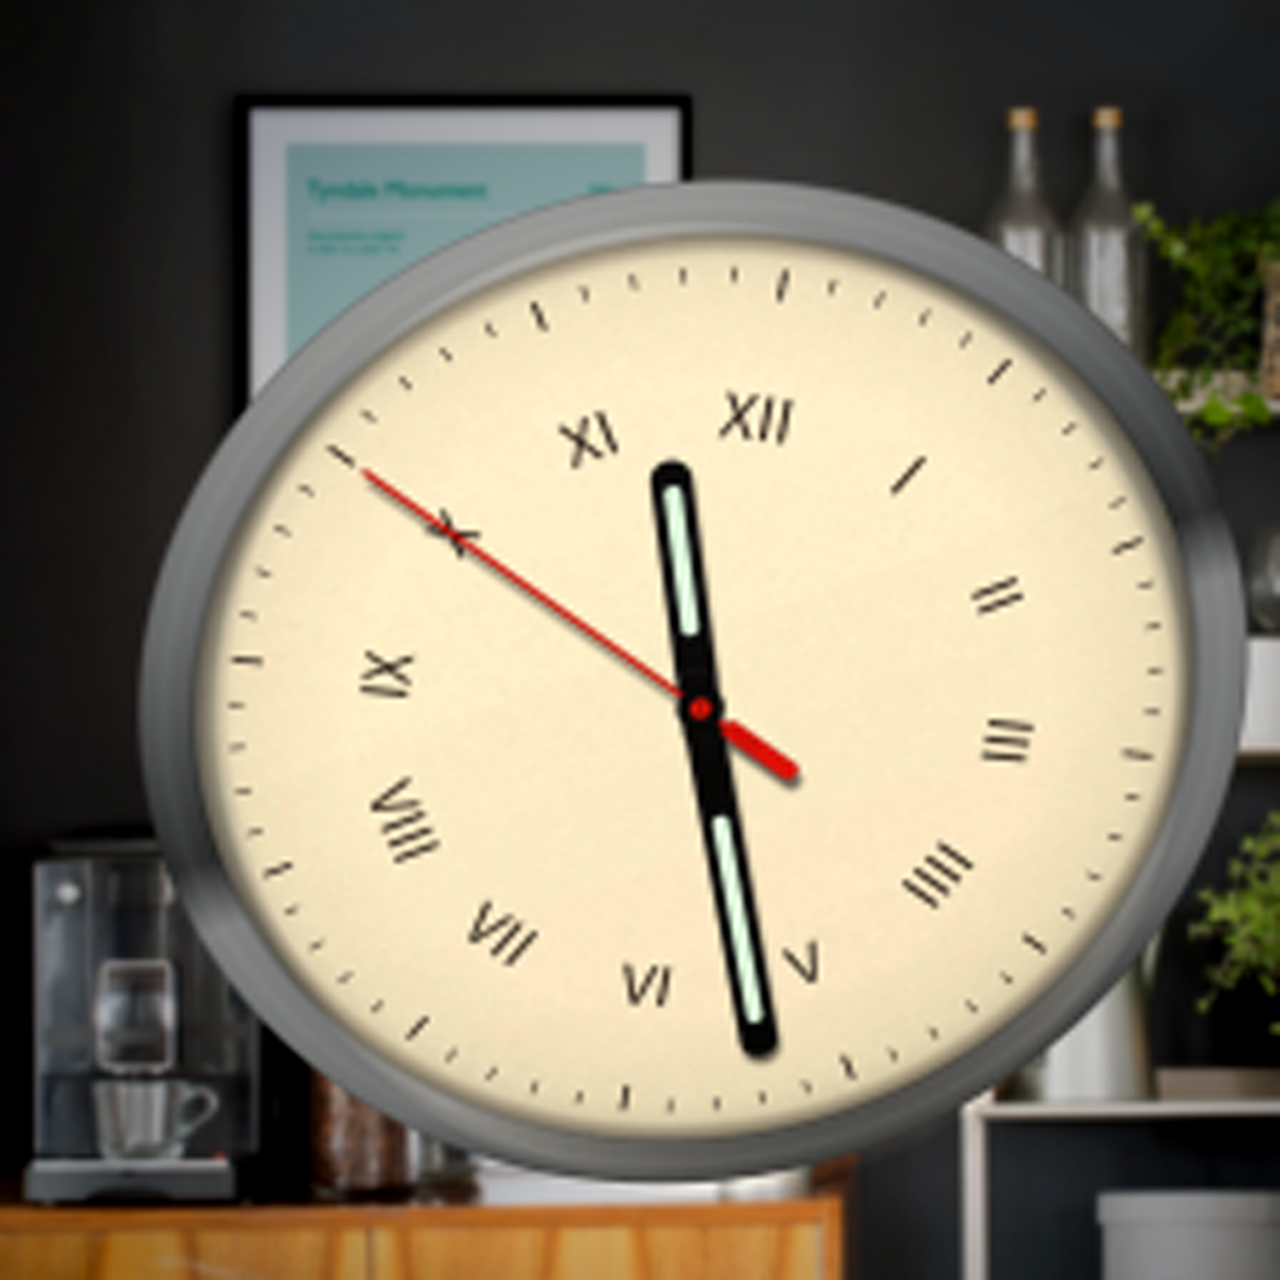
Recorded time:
11,26,50
